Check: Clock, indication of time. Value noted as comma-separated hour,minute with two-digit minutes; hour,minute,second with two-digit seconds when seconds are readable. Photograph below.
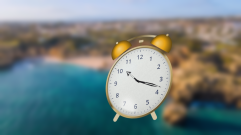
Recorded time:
10,18
